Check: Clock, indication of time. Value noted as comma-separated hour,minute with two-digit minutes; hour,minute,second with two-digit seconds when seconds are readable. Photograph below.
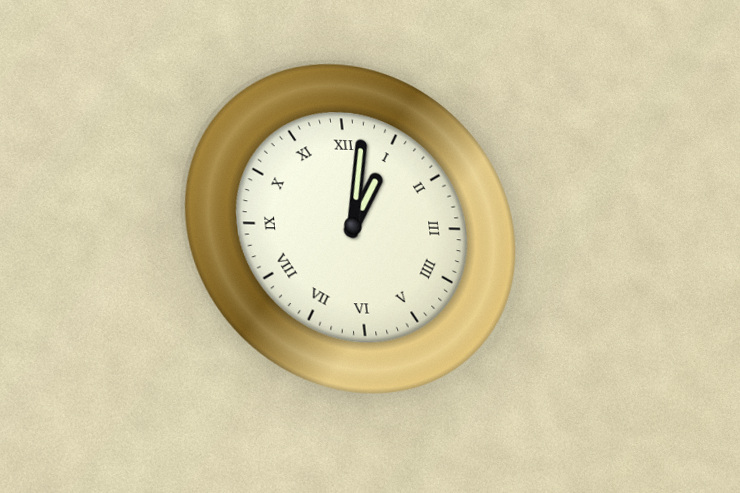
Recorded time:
1,02
